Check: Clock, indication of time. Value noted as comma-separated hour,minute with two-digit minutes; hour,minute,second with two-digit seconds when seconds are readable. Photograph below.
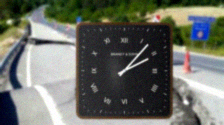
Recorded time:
2,07
